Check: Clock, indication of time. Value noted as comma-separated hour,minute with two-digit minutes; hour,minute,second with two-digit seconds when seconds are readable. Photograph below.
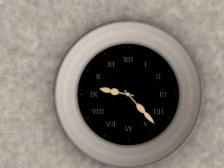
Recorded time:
9,23
